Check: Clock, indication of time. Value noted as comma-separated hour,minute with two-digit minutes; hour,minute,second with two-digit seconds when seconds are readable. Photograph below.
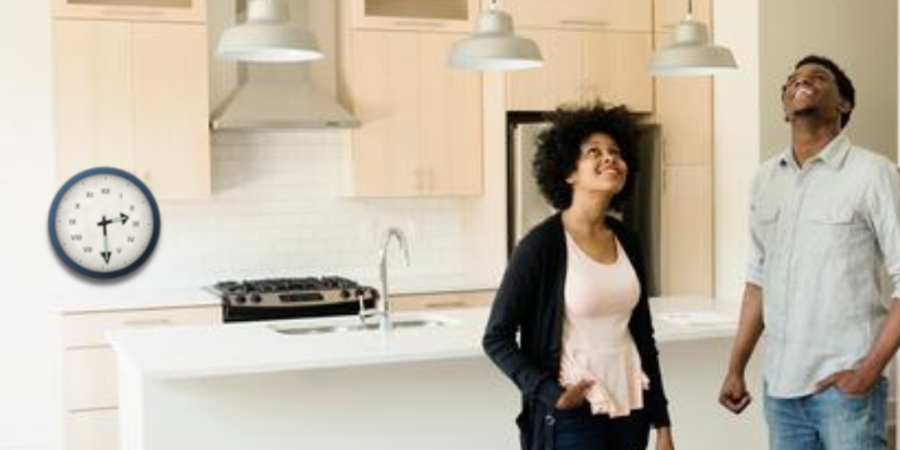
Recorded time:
2,29
